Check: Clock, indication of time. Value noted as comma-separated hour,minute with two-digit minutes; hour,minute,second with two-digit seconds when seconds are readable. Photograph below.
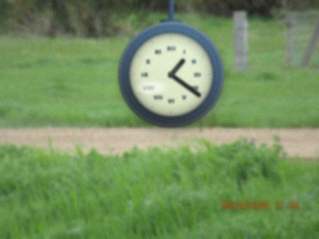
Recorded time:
1,21
